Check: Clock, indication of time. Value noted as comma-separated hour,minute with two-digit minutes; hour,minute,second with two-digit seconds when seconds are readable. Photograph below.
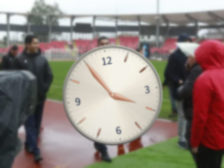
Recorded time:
3,55
